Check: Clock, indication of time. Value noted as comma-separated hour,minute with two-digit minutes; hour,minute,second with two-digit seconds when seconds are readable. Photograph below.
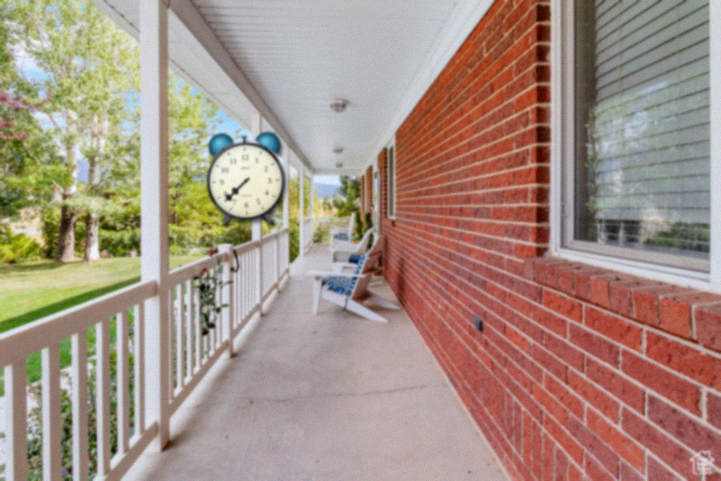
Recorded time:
7,38
